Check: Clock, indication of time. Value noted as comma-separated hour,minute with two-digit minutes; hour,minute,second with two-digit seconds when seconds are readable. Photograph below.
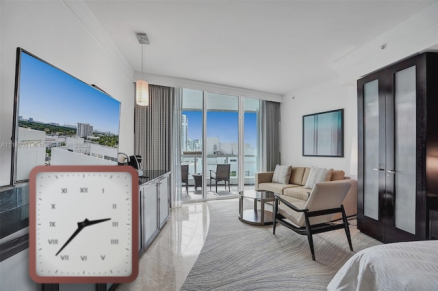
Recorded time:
2,37
